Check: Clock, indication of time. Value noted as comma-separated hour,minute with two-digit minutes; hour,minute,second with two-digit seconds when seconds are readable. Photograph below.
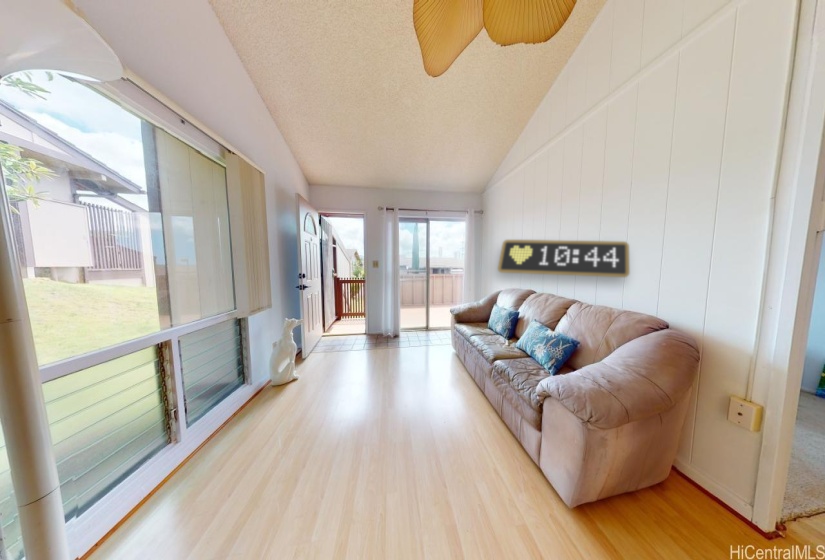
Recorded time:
10,44
